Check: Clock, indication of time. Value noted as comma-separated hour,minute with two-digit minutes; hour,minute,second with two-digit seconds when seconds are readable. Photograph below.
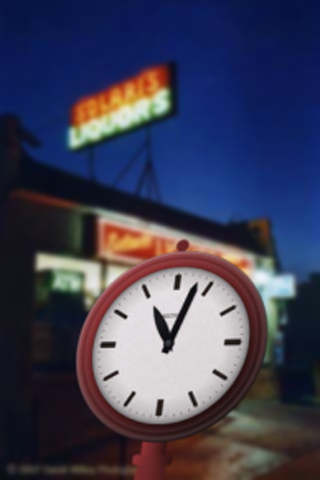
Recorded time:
11,03
